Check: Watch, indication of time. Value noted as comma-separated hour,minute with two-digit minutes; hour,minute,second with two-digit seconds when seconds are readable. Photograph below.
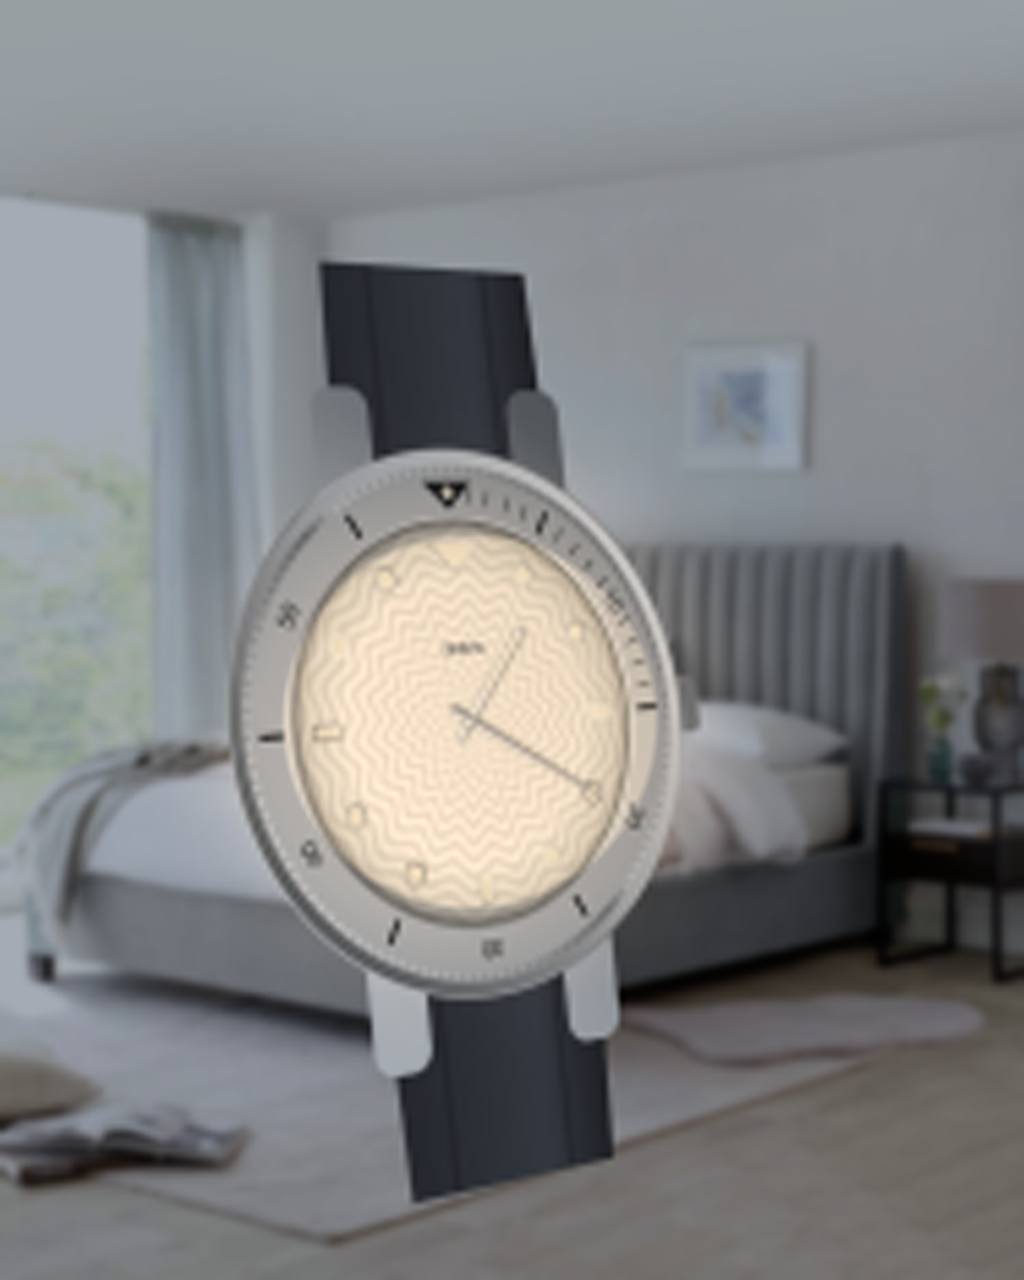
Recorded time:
1,20
